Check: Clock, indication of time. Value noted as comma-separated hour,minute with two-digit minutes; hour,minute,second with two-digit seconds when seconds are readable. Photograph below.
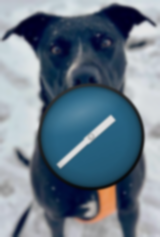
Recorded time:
1,38
